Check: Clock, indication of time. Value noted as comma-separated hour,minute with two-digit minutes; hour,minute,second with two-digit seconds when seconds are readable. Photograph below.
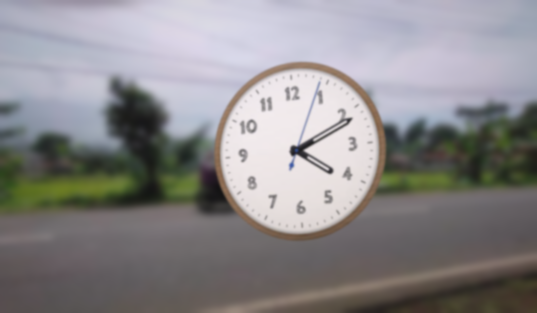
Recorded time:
4,11,04
